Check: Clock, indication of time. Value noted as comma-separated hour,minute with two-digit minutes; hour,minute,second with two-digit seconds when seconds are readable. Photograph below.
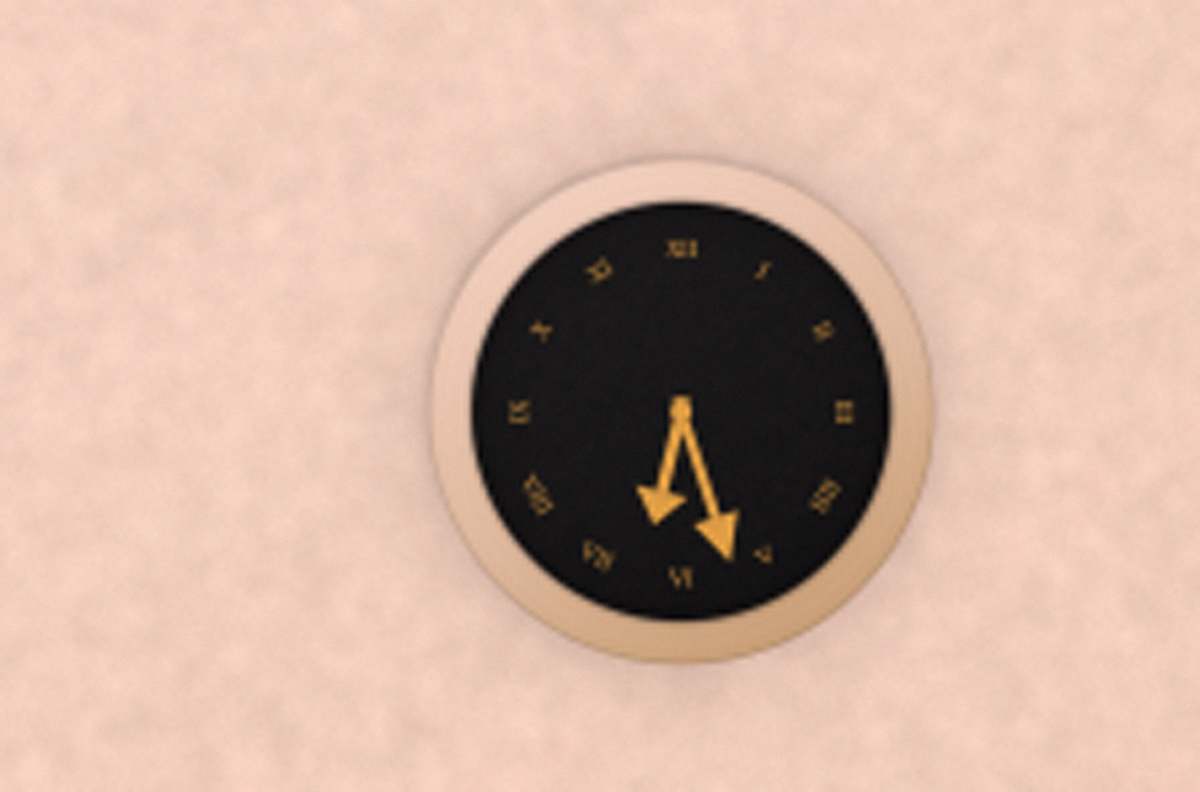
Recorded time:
6,27
